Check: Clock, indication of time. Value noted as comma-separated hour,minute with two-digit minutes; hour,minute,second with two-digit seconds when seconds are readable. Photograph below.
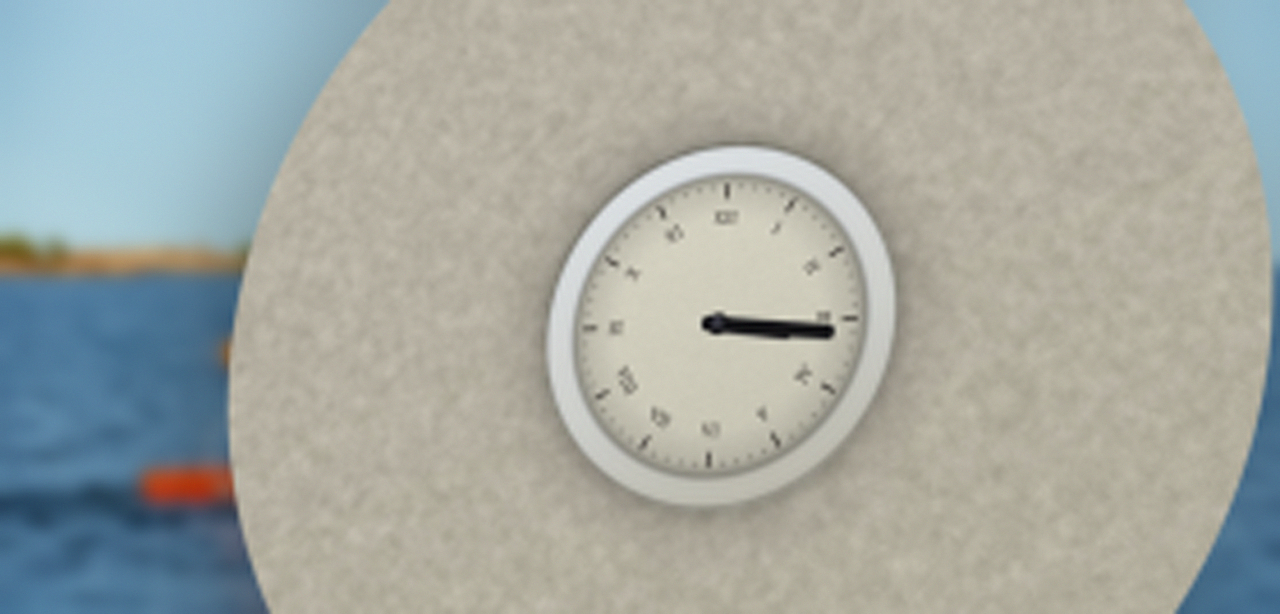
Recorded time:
3,16
